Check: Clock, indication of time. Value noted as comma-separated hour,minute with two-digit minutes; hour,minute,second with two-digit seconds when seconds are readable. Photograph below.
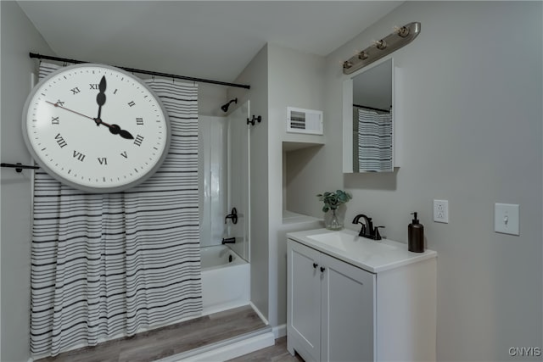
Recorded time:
4,01,49
